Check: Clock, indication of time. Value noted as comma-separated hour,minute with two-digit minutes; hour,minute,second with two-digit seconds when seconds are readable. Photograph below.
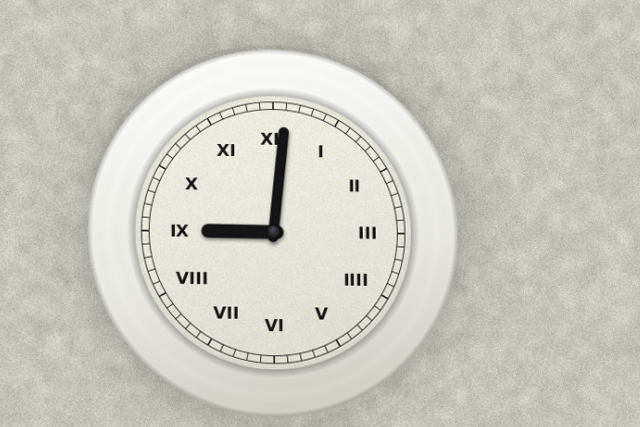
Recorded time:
9,01
